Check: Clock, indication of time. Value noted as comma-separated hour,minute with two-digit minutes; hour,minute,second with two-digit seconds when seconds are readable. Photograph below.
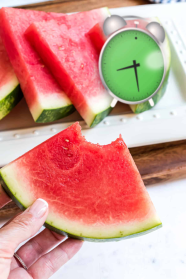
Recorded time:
8,28
